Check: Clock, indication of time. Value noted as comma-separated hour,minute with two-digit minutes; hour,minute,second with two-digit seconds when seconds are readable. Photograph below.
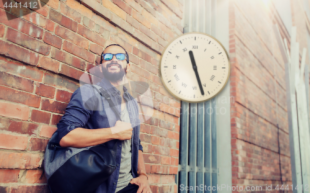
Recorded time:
11,27
